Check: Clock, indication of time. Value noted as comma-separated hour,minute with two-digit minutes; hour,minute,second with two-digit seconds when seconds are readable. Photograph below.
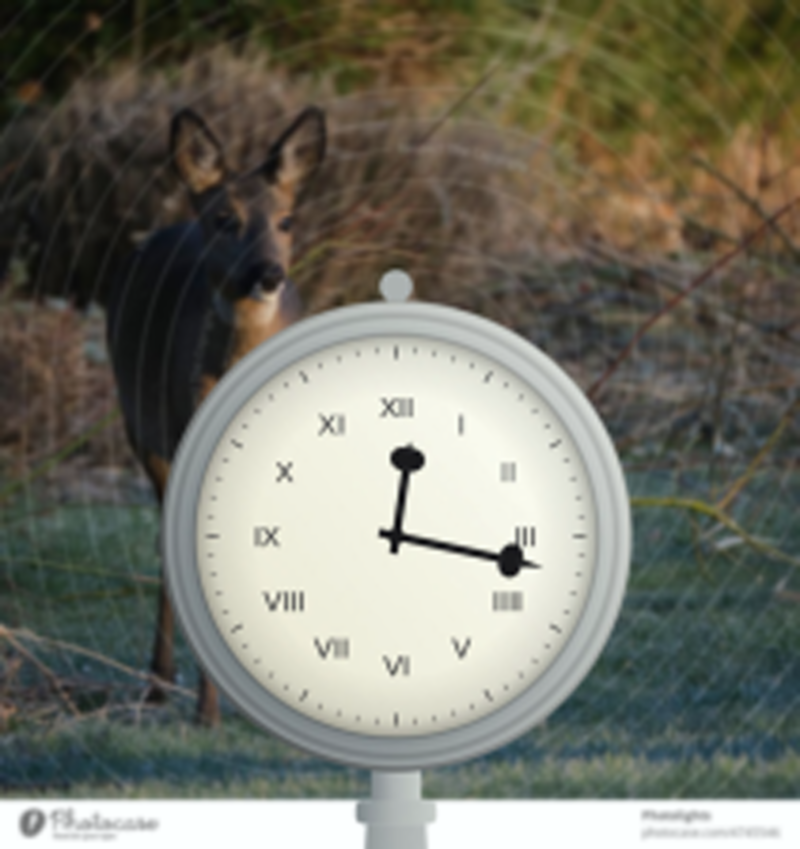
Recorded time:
12,17
